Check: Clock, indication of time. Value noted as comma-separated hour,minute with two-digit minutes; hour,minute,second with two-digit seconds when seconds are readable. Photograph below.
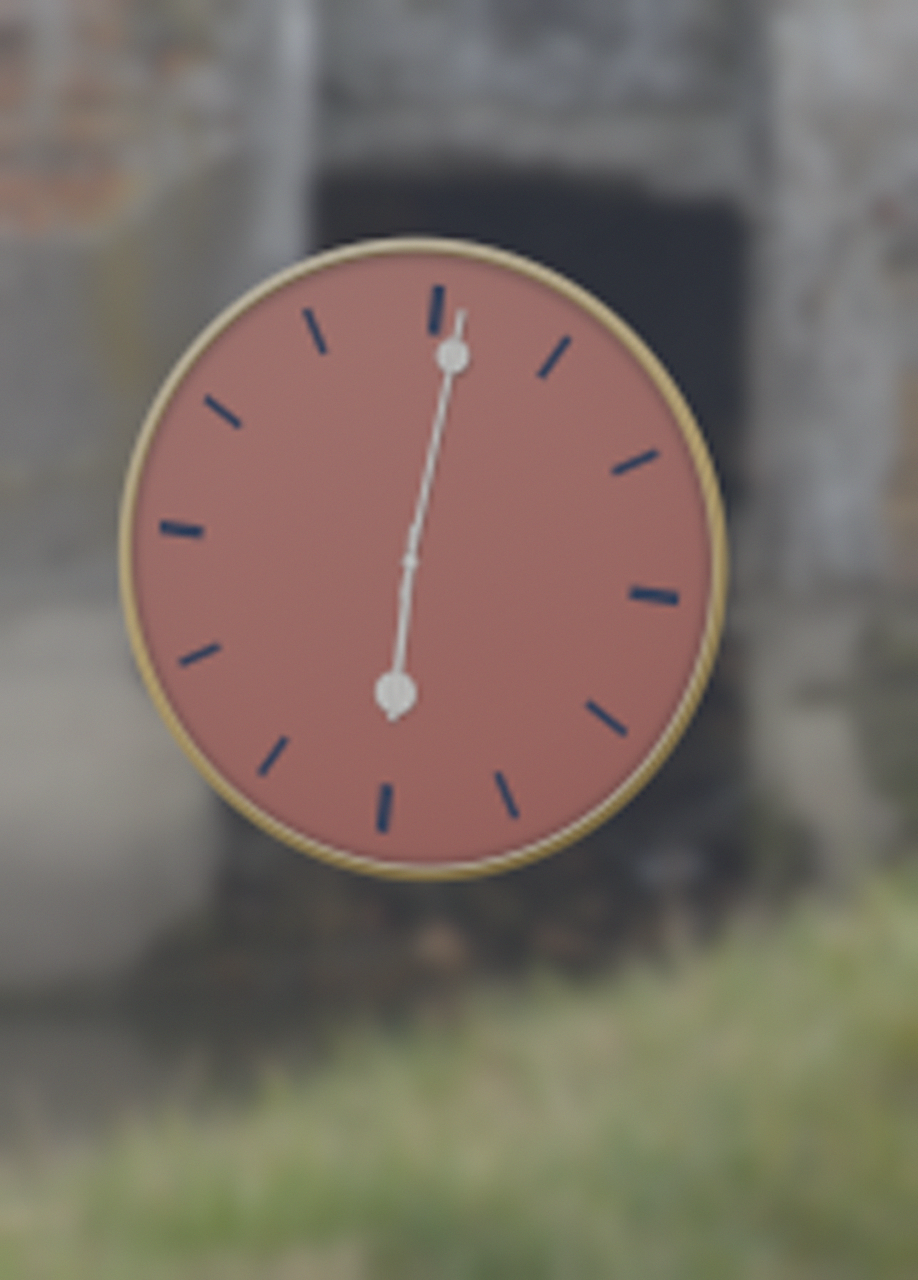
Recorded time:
6,01
